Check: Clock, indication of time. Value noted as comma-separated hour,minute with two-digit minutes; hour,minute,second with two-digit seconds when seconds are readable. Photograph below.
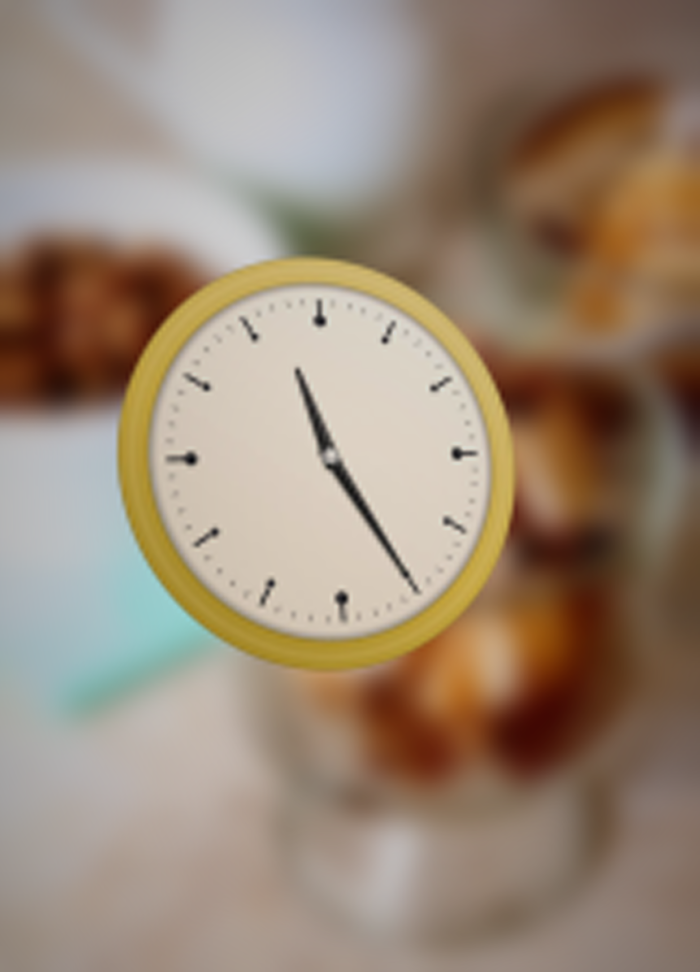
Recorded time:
11,25
